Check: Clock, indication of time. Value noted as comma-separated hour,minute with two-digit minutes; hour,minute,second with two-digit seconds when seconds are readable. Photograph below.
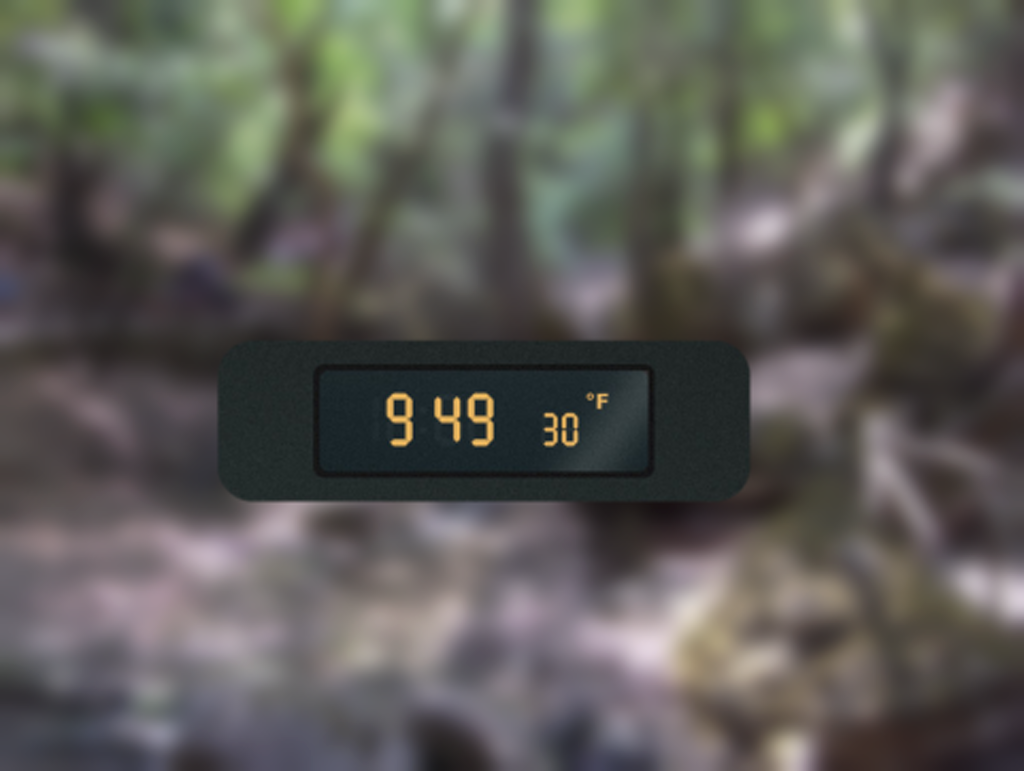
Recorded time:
9,49
